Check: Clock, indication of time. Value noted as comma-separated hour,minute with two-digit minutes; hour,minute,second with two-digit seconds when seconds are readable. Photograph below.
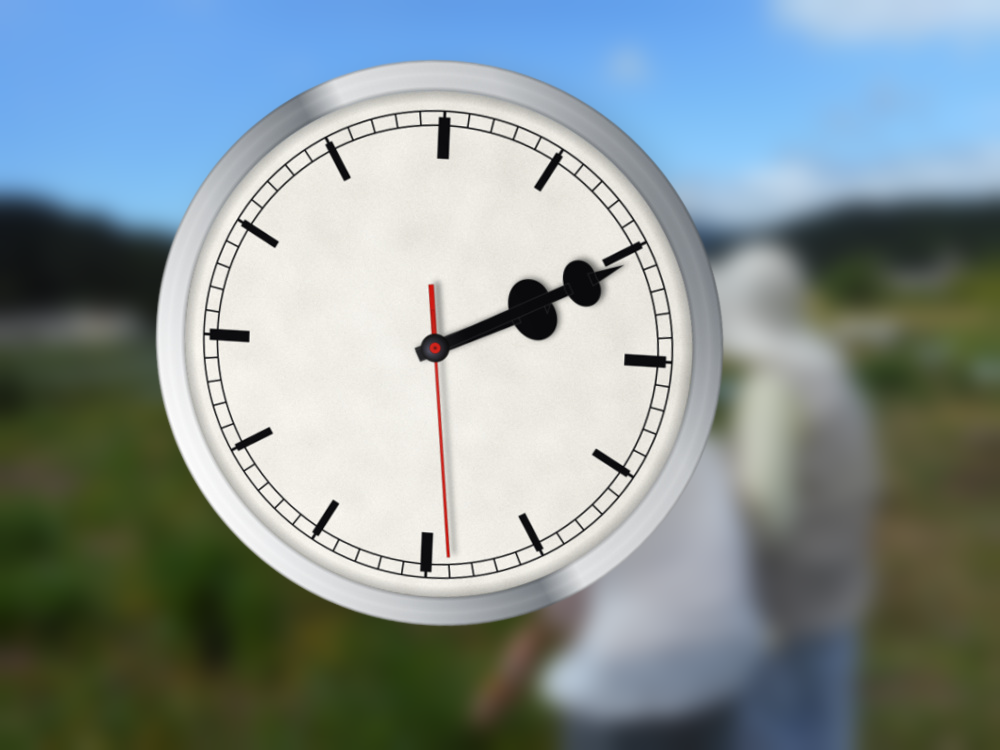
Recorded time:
2,10,29
